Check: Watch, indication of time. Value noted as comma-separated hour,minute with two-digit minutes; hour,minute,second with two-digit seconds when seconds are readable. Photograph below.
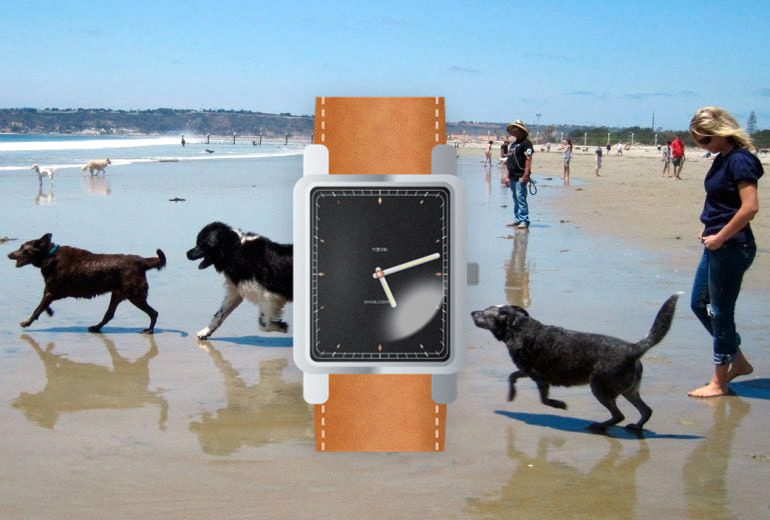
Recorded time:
5,12
